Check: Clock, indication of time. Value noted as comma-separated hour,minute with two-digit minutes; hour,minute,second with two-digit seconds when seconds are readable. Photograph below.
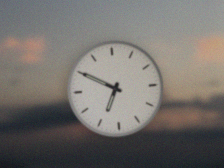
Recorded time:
6,50
